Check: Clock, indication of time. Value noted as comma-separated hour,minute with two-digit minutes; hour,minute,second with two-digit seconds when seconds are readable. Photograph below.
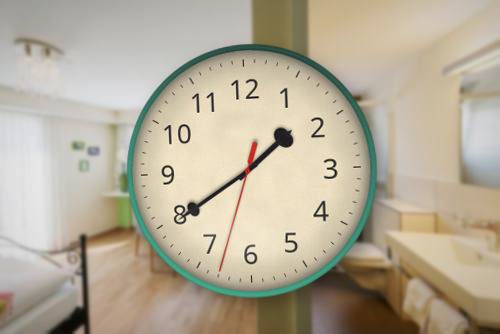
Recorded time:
1,39,33
